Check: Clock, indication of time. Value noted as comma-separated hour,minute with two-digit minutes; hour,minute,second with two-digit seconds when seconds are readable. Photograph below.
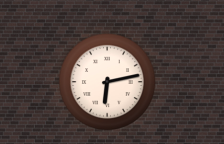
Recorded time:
6,13
